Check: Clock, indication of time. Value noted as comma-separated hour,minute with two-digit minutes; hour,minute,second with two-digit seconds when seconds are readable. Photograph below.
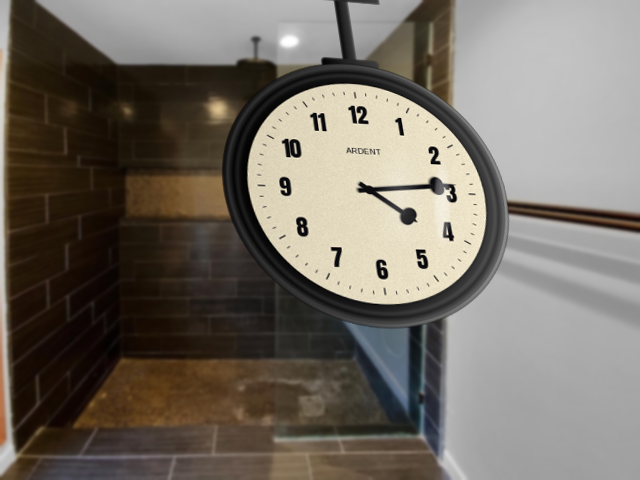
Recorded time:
4,14
